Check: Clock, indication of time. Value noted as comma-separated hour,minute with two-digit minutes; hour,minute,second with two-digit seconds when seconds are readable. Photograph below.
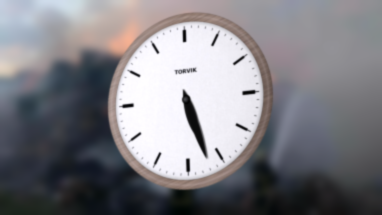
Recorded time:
5,27
